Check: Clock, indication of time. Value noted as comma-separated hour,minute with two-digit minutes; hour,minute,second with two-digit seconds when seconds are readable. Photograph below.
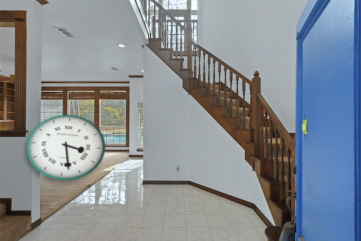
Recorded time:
3,28
